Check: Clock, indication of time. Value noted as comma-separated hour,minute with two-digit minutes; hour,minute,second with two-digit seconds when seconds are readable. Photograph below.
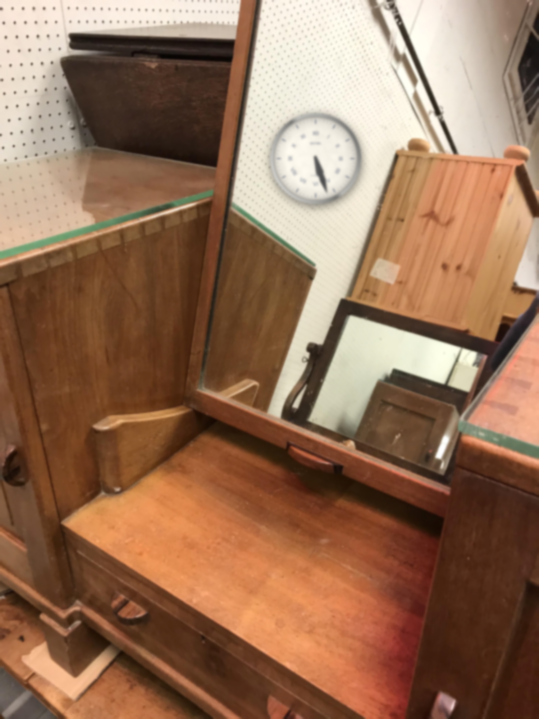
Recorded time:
5,27
